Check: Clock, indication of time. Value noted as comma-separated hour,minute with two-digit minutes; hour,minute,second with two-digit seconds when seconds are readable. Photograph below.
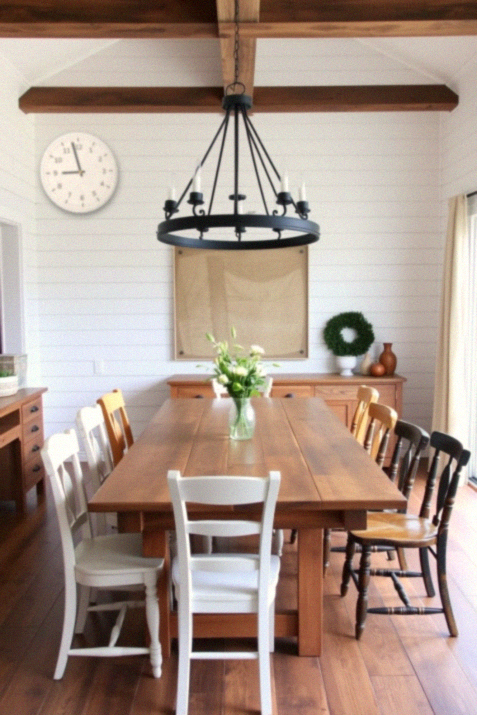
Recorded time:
8,58
